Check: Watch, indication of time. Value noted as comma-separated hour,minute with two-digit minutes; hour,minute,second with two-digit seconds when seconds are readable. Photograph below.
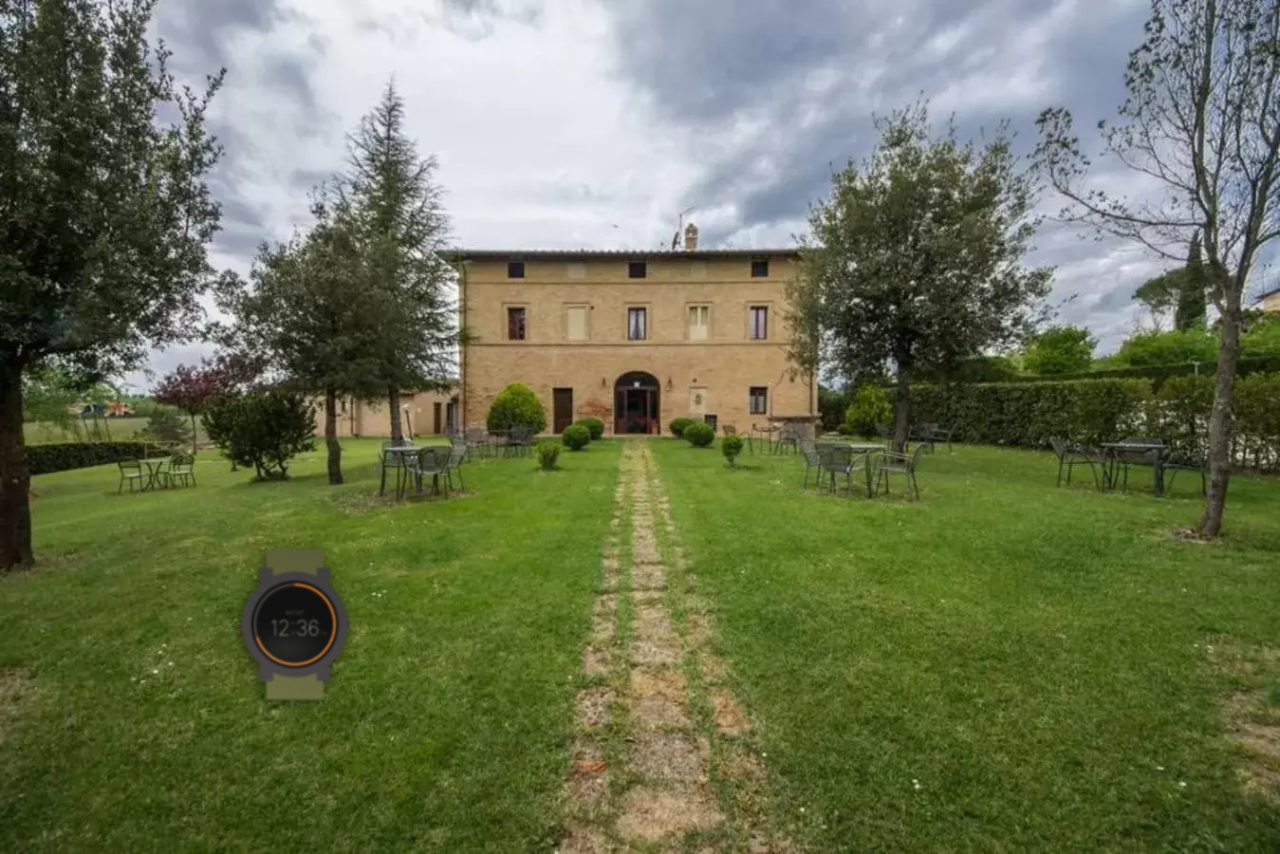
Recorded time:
12,36
